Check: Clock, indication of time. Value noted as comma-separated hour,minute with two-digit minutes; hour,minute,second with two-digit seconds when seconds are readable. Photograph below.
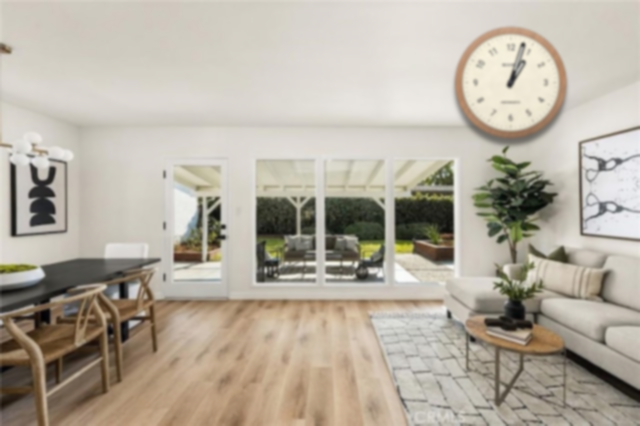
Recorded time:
1,03
